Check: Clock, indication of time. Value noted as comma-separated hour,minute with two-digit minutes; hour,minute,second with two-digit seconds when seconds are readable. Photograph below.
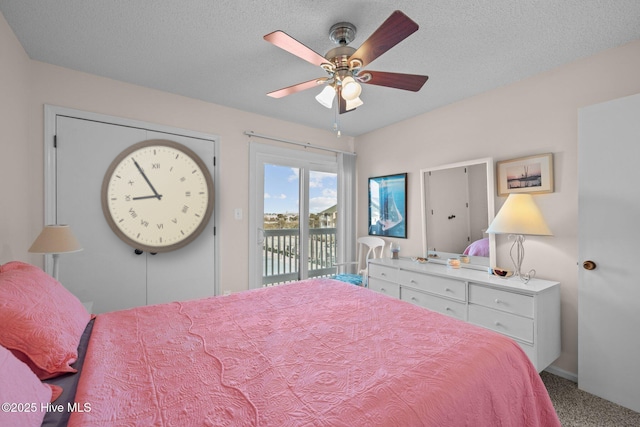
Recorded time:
8,55
